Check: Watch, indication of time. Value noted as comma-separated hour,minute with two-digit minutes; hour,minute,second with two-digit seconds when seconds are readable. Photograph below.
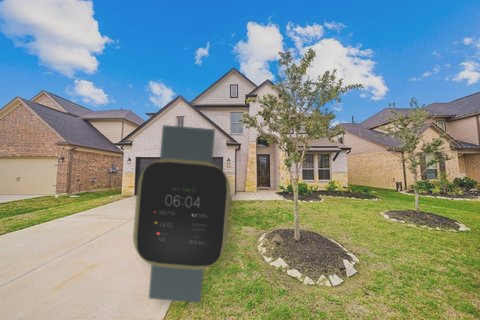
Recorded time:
6,04
